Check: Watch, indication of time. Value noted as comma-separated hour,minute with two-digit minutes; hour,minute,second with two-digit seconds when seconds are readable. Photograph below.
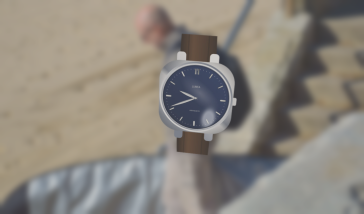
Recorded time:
9,41
